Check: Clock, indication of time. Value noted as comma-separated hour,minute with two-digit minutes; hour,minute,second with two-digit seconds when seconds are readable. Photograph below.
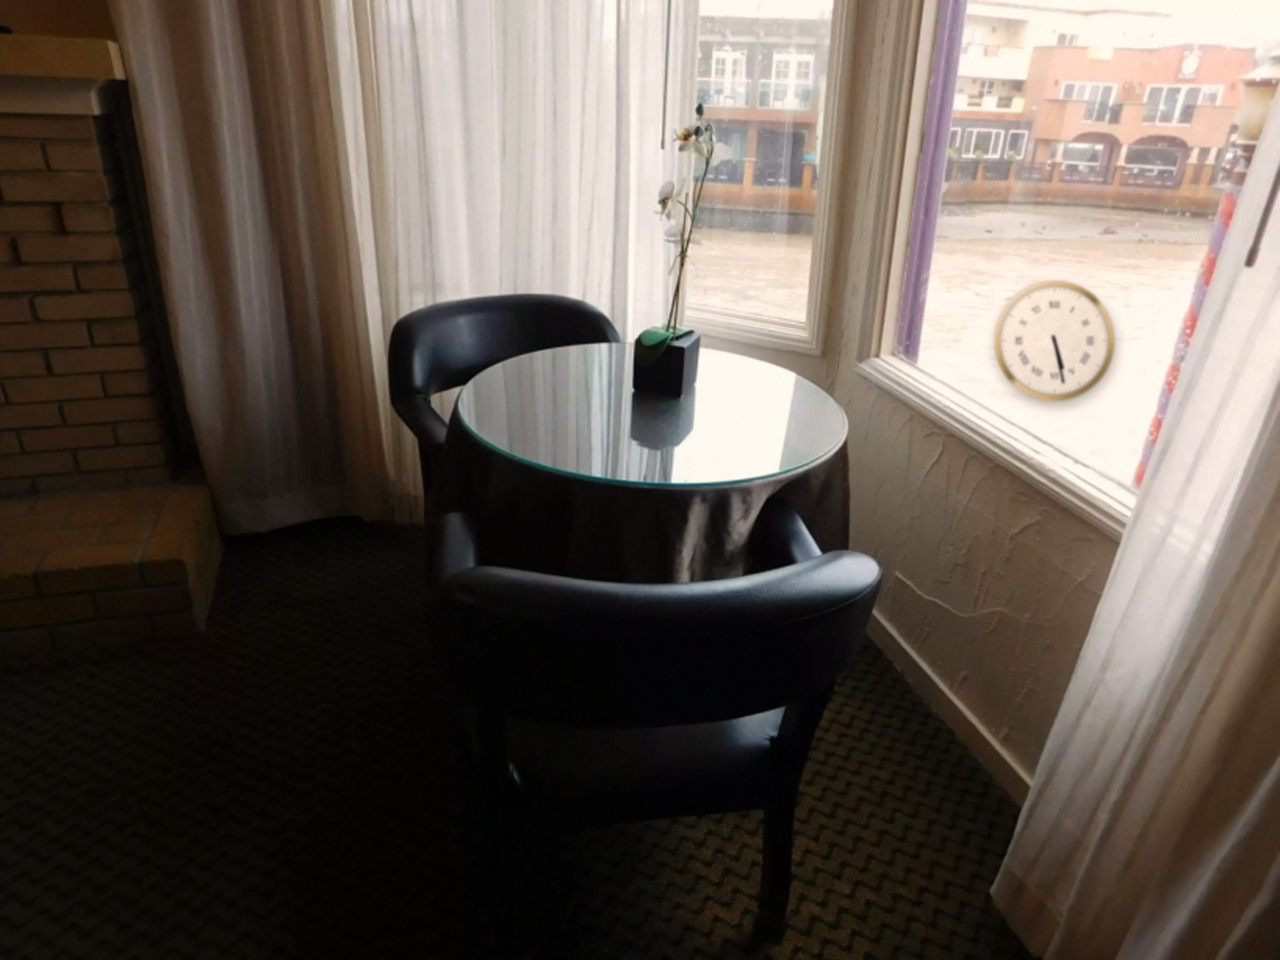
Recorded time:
5,28
